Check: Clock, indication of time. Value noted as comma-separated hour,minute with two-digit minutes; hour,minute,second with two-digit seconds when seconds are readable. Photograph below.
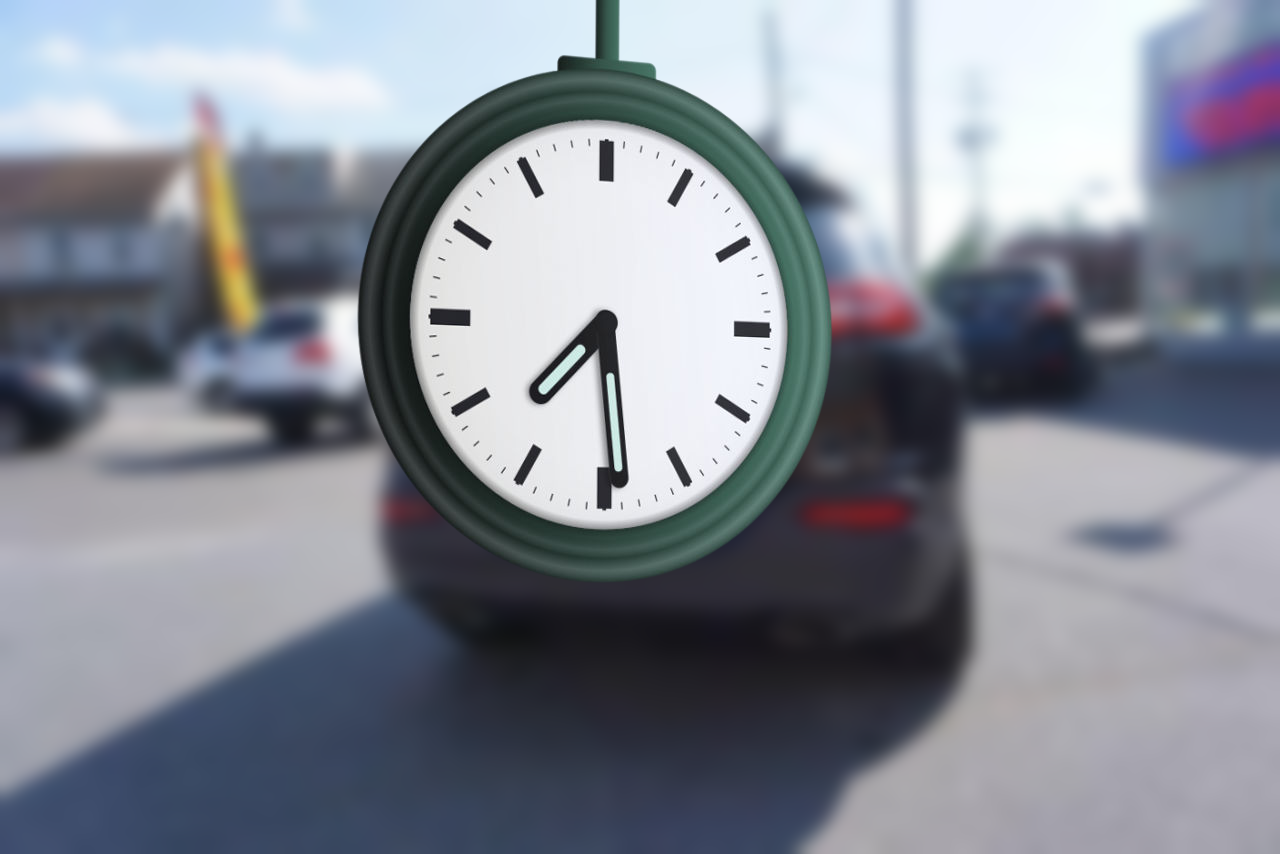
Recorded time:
7,29
